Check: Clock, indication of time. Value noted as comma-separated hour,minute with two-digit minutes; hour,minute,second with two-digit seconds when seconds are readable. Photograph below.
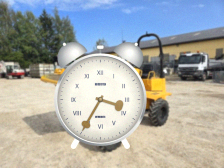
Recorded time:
3,35
